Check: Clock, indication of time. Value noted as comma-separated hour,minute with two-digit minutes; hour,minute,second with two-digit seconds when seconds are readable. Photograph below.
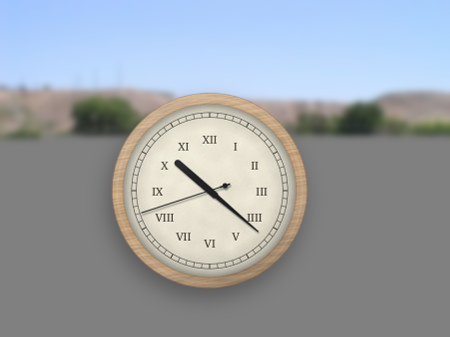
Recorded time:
10,21,42
